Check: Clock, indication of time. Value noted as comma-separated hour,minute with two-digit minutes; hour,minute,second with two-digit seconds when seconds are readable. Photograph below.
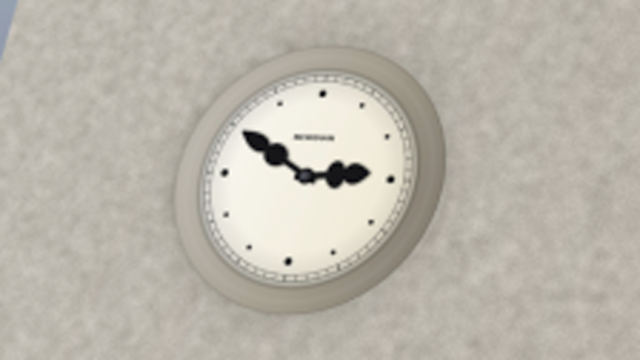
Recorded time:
2,50
